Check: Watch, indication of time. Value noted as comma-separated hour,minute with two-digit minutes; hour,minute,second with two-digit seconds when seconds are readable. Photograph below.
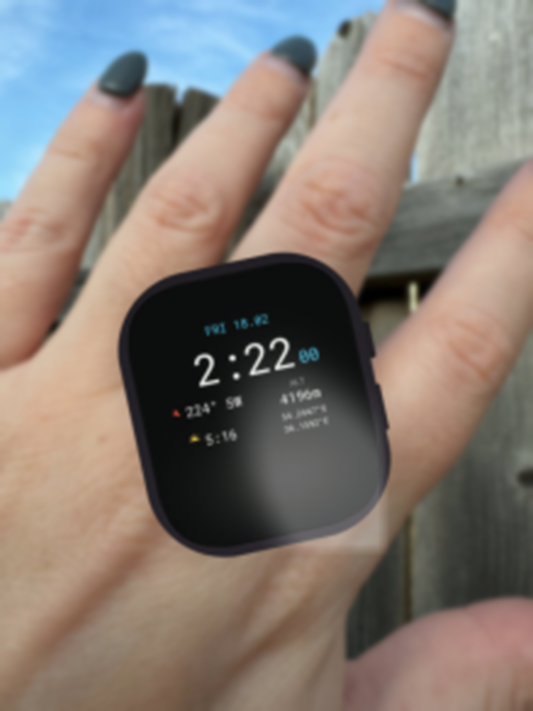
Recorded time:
2,22
